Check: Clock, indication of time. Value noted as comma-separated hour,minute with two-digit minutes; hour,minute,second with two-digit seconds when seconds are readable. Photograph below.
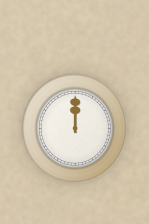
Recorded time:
12,00
